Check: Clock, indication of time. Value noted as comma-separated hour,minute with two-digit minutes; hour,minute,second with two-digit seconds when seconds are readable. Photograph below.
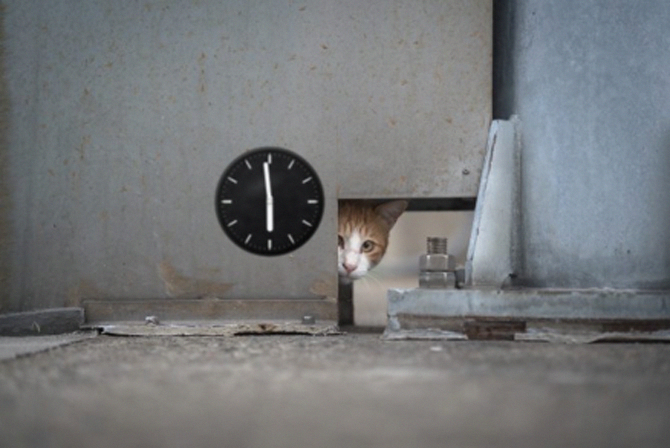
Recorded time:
5,59
